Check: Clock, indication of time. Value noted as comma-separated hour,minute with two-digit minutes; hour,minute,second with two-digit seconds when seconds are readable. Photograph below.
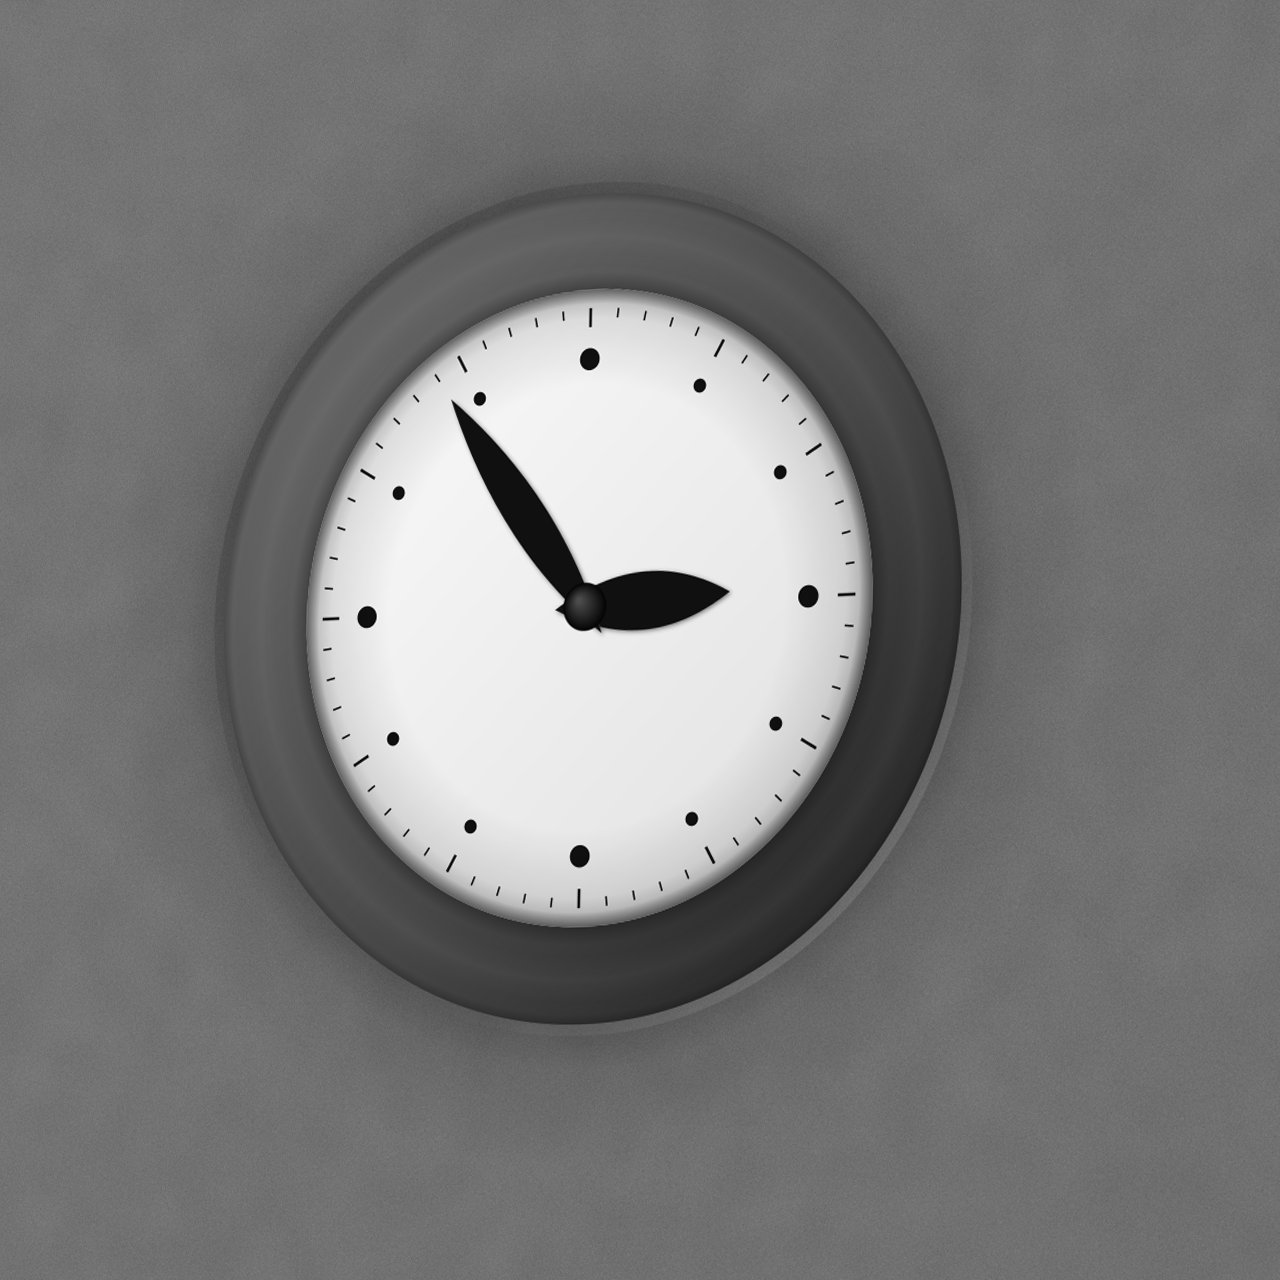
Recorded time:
2,54
